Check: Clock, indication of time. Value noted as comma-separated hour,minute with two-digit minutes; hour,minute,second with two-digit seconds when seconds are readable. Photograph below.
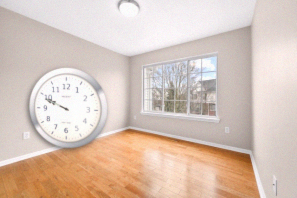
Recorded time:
9,49
